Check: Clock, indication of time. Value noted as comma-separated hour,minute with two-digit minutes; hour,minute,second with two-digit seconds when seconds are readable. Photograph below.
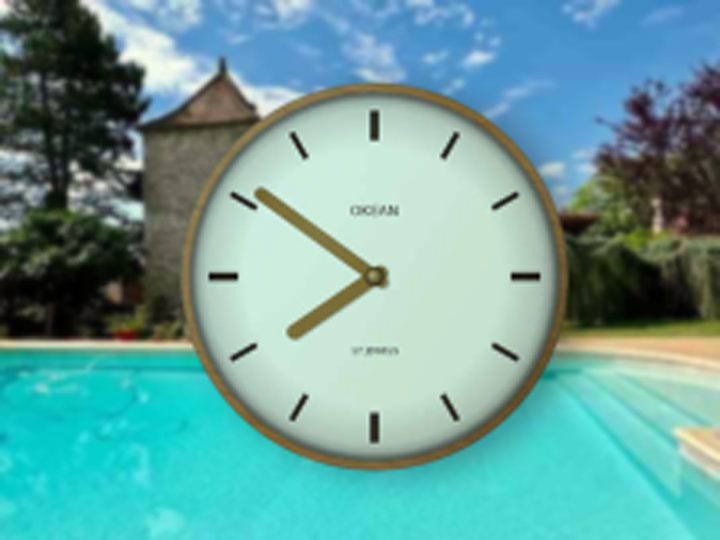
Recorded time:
7,51
